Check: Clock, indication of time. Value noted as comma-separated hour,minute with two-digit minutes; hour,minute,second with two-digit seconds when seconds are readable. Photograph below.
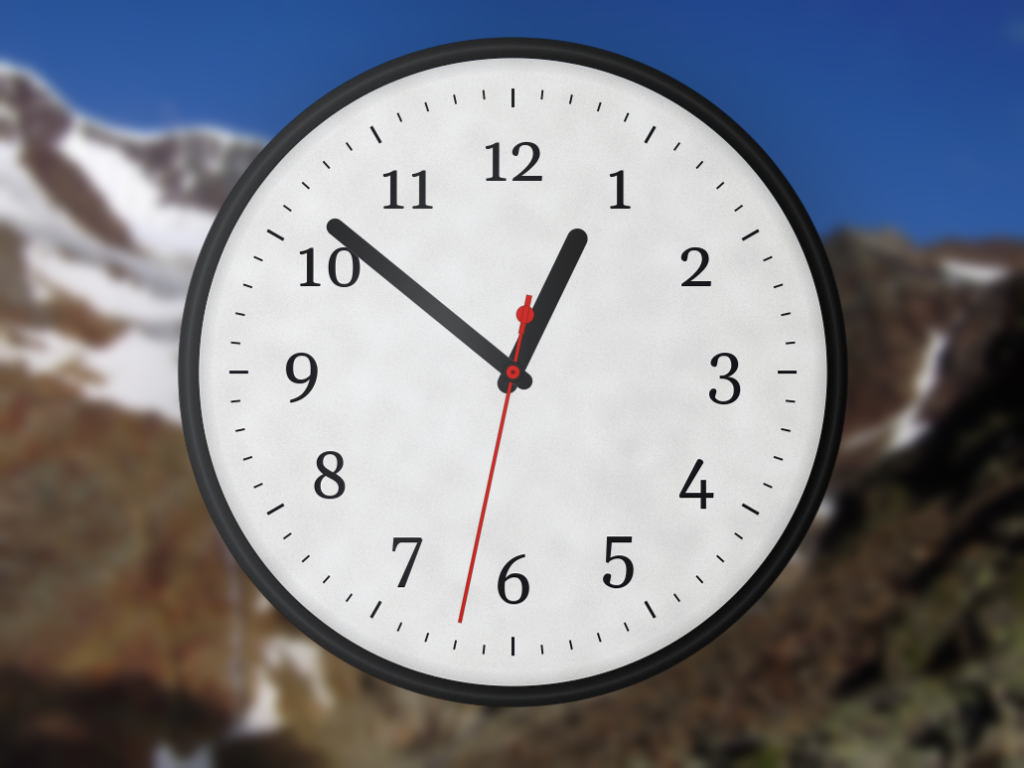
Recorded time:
12,51,32
